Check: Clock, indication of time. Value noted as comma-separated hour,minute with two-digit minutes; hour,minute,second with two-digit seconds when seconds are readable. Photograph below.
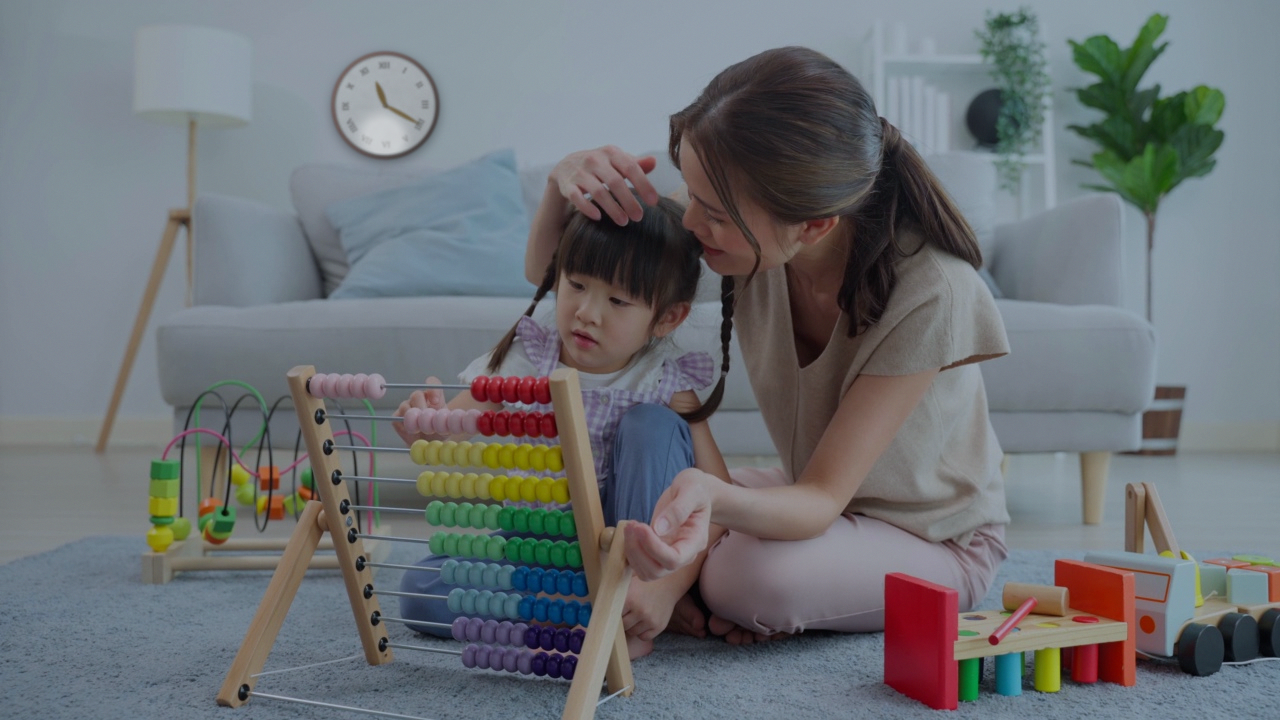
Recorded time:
11,20
